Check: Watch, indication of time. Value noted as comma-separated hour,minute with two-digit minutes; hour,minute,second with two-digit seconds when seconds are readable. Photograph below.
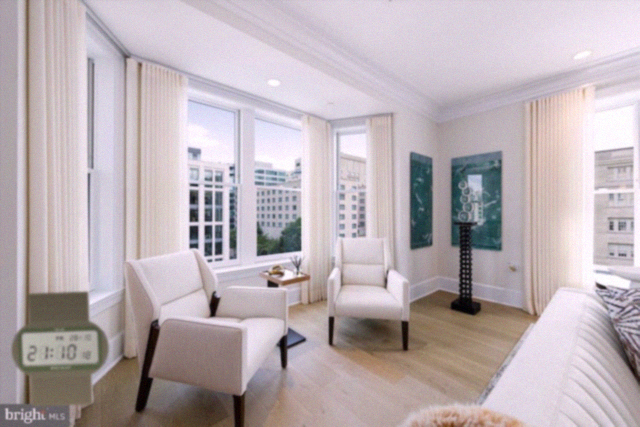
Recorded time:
21,10
